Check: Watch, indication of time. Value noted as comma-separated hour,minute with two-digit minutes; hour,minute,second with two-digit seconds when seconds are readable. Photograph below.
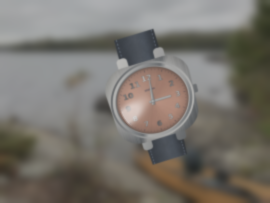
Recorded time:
3,01
